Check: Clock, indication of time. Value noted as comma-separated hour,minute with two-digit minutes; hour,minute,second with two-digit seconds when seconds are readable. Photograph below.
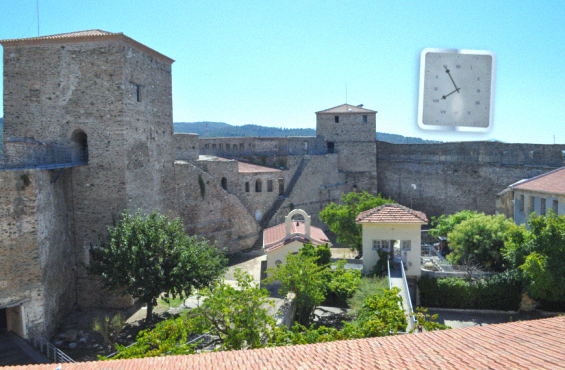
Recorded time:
7,55
